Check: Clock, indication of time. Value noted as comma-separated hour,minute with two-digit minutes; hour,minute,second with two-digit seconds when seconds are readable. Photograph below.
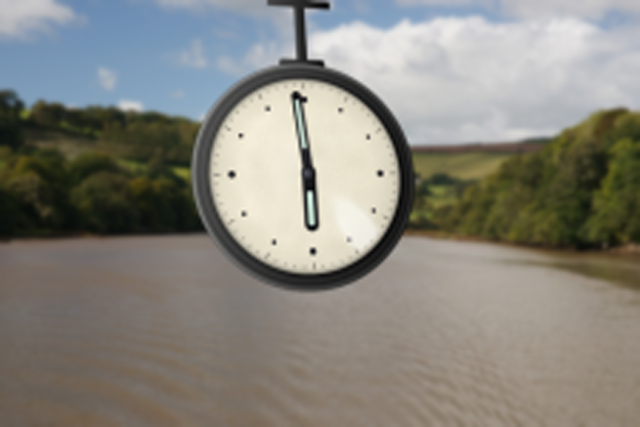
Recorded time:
5,59
